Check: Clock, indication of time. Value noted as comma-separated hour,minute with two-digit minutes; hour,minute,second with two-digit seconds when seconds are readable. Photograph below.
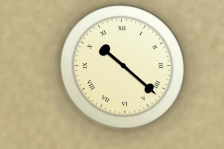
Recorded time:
10,22
